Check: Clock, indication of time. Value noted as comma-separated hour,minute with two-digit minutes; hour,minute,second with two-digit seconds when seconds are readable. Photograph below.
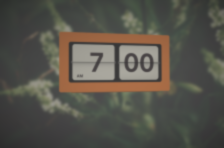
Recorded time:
7,00
